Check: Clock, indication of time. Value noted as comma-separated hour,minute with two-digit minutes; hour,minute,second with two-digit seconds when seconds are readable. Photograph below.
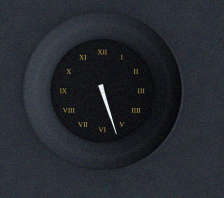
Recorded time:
5,27
